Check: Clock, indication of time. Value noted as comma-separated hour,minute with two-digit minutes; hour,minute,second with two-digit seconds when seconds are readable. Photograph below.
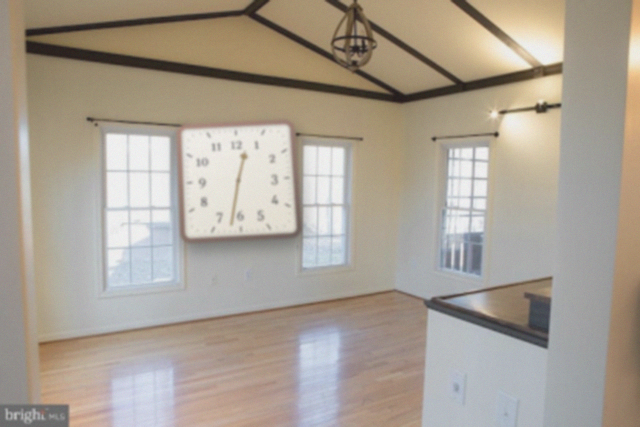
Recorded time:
12,32
